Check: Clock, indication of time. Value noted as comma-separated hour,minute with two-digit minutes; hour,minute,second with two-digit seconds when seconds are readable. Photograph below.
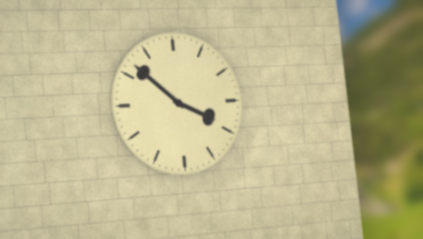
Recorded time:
3,52
